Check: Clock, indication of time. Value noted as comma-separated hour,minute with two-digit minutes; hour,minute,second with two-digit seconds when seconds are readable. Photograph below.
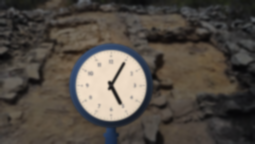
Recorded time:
5,05
